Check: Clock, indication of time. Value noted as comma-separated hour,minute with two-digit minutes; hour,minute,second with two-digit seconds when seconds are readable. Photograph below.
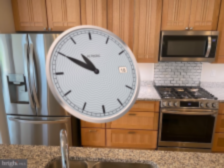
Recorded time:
10,50
